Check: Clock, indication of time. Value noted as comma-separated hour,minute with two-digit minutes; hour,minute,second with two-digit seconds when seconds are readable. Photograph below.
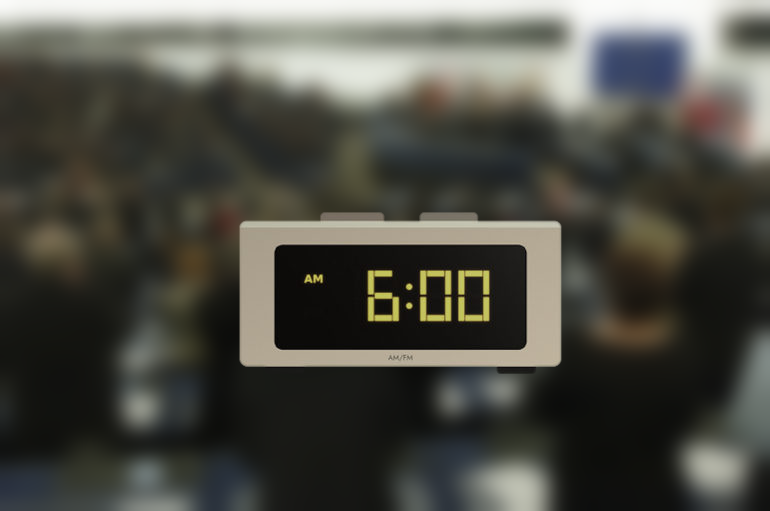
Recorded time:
6,00
